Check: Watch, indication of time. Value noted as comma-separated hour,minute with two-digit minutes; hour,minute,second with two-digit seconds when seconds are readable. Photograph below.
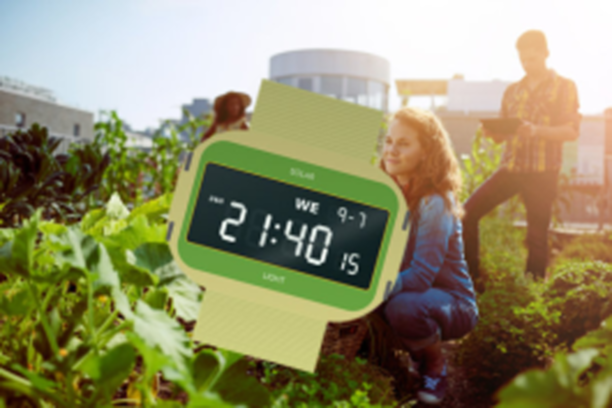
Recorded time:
21,40,15
